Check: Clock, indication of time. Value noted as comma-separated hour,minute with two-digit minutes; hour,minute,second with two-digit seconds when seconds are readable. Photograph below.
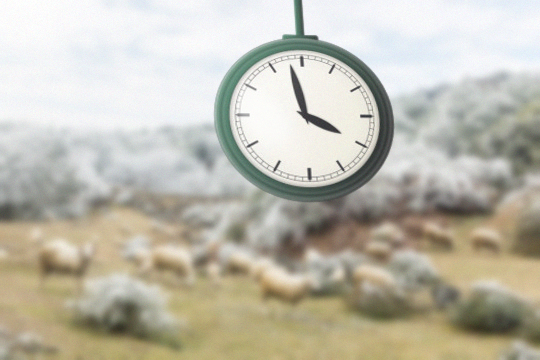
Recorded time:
3,58
